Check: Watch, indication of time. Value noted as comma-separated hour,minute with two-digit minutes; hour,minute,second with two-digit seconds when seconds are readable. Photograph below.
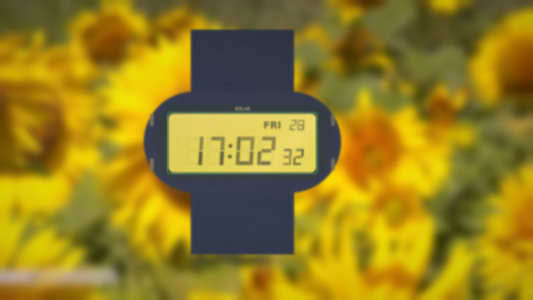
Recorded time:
17,02,32
